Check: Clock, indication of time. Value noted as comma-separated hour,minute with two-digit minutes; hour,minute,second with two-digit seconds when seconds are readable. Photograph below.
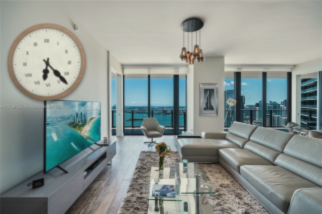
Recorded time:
6,23
